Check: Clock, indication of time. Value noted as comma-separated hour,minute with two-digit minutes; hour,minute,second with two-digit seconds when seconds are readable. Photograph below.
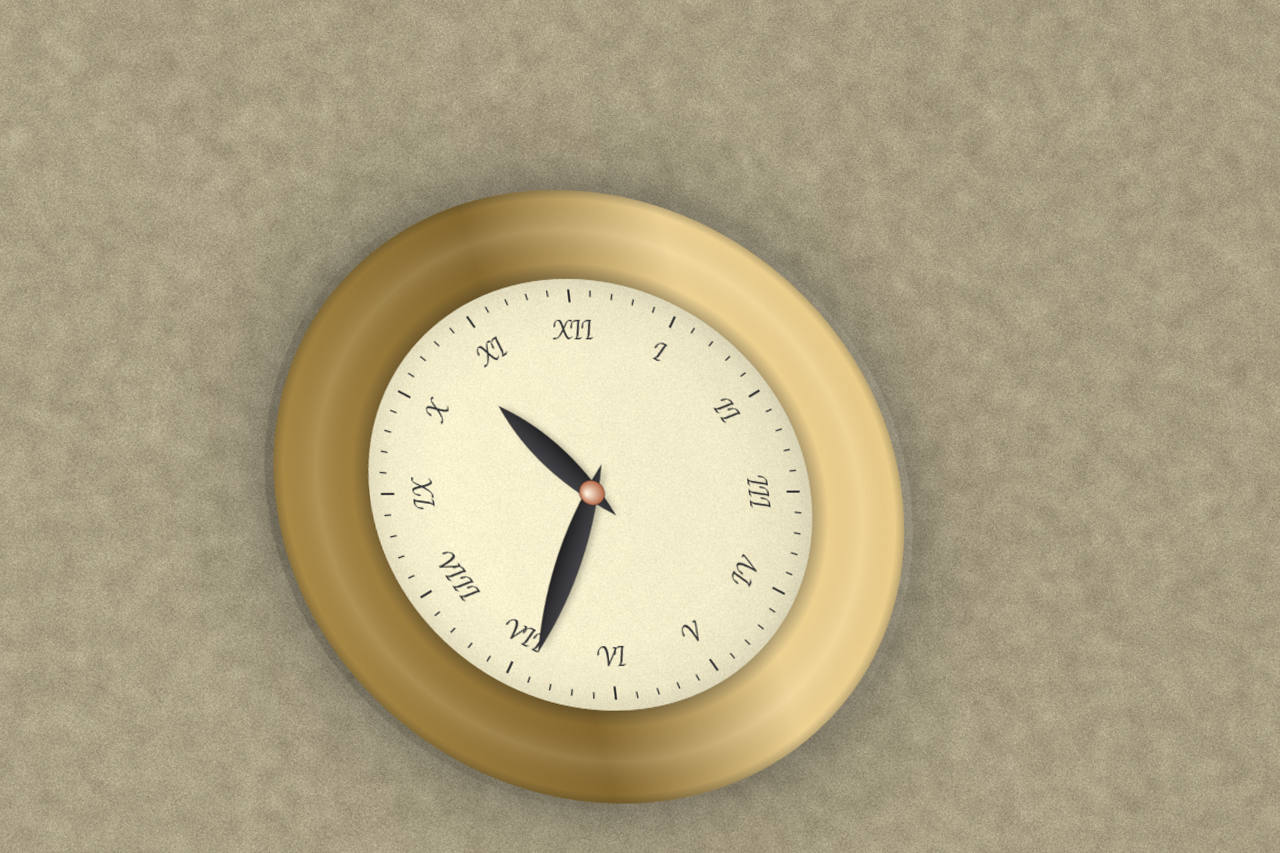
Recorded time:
10,34
